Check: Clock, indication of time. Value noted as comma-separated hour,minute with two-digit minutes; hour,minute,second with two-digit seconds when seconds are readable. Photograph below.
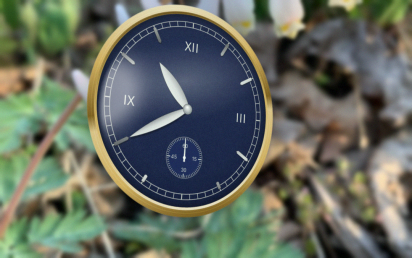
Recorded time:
10,40
